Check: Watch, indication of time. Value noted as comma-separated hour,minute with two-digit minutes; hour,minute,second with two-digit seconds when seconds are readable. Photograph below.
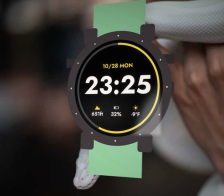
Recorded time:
23,25
